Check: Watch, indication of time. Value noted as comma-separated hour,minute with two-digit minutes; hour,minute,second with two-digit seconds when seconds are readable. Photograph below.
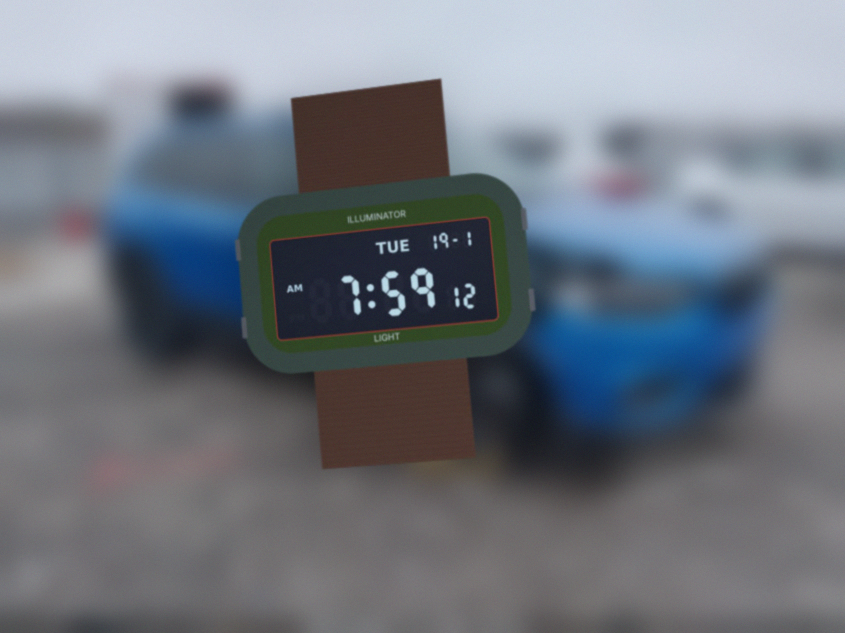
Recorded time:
7,59,12
